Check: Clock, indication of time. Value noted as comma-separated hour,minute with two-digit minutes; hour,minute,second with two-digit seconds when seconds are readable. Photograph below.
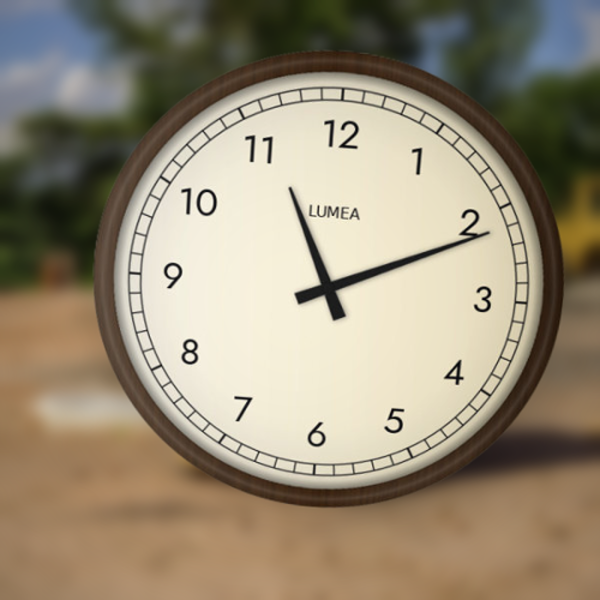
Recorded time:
11,11
